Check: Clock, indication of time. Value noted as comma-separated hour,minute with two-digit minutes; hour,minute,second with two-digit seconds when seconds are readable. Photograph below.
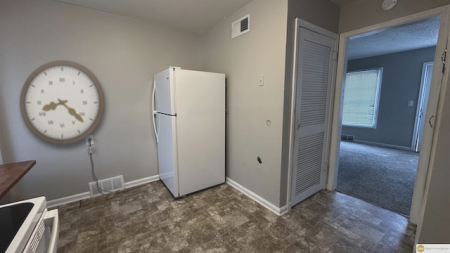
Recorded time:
8,22
